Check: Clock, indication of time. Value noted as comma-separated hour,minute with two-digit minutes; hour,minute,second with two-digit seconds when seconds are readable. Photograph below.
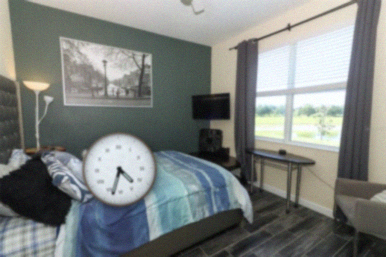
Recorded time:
4,33
